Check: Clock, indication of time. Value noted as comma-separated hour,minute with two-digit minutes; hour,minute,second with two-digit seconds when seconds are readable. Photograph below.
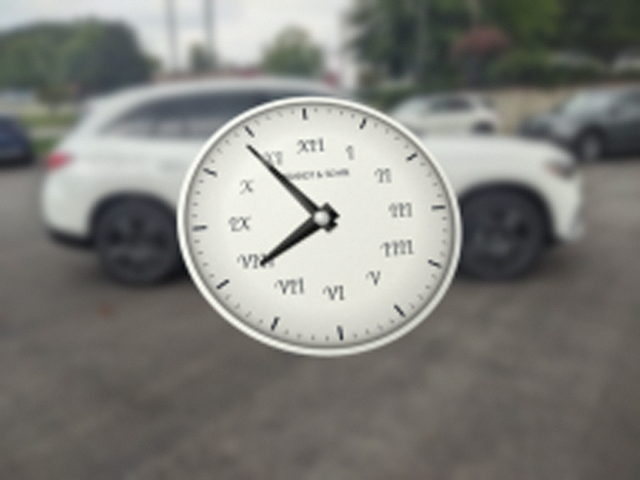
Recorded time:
7,54
